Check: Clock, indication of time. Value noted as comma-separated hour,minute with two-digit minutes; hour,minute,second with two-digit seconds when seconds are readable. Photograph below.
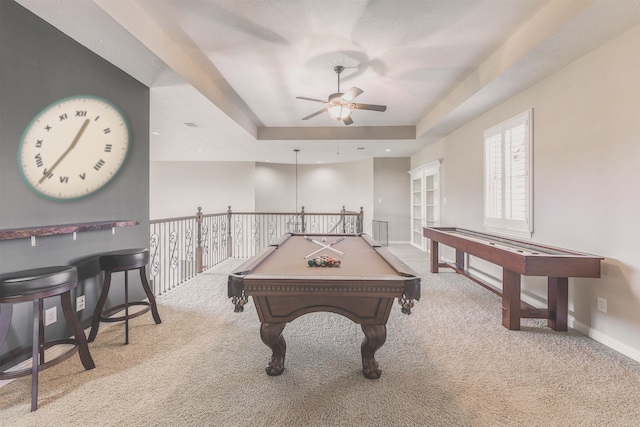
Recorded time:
12,35
